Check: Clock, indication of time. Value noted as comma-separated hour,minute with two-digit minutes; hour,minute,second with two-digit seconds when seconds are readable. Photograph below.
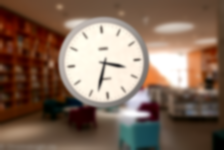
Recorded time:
3,33
